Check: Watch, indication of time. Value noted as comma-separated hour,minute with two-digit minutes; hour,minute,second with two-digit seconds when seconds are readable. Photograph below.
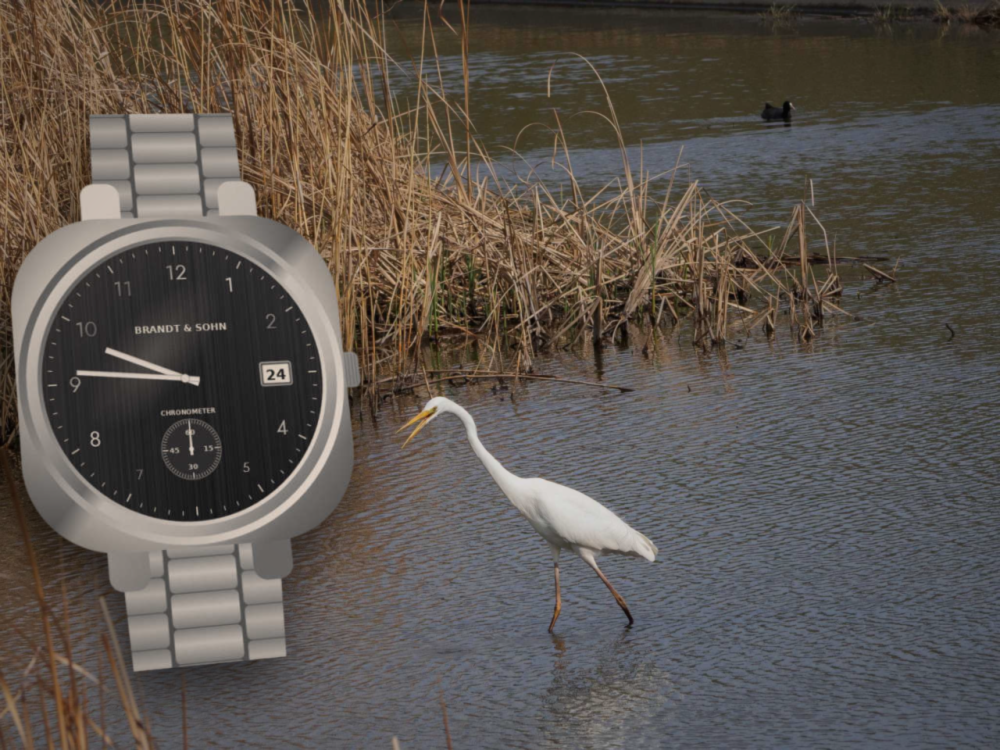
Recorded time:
9,46
